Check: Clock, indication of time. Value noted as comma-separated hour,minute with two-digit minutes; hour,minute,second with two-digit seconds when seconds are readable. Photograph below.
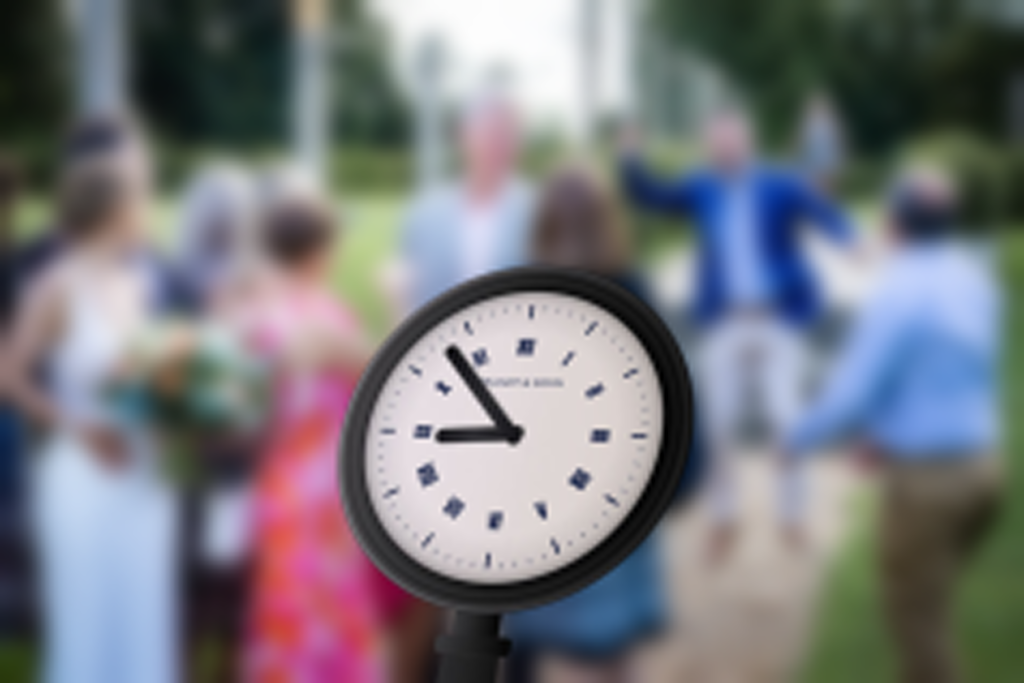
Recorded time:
8,53
